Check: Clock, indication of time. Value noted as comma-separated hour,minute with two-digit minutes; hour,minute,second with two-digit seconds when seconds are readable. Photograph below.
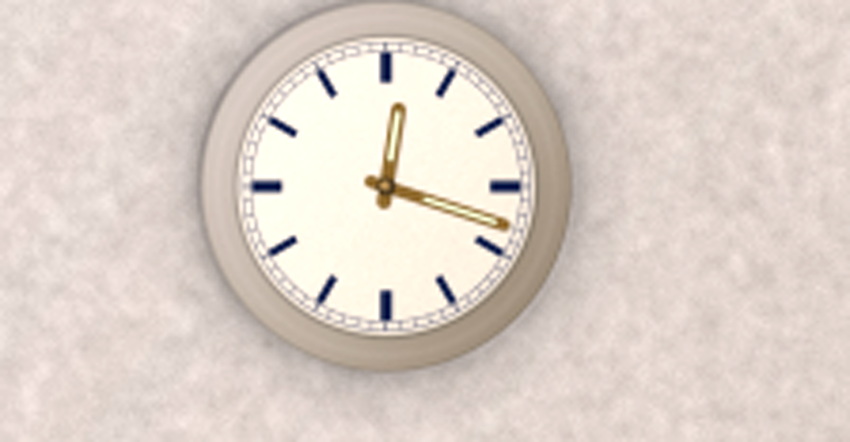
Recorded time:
12,18
